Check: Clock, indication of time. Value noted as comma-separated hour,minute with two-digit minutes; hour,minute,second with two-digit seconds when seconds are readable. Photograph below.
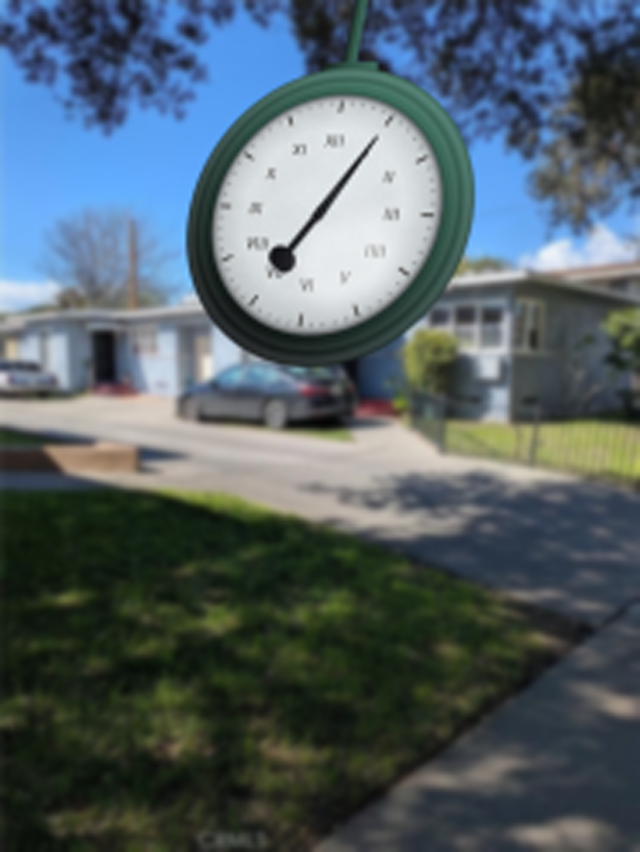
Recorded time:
7,05
